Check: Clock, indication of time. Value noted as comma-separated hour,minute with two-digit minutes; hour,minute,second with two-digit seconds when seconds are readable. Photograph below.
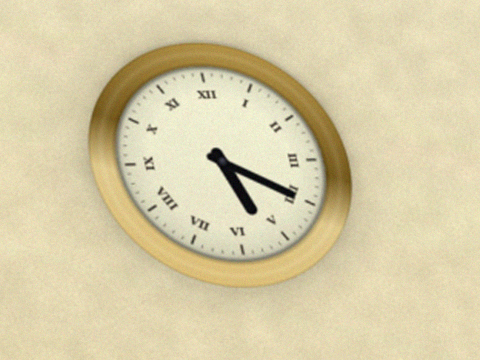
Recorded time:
5,20
